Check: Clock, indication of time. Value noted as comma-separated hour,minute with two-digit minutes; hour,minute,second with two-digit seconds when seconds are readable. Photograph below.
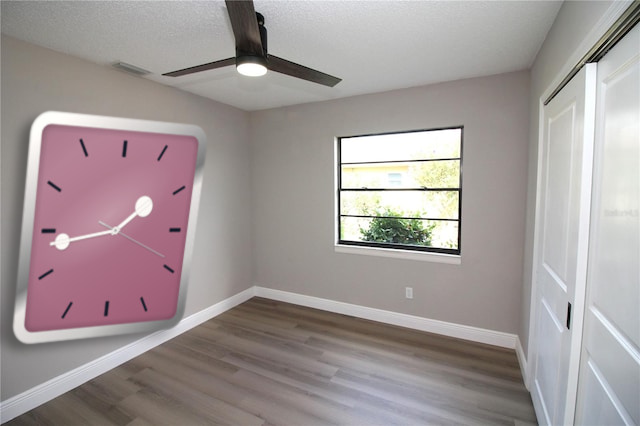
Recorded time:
1,43,19
